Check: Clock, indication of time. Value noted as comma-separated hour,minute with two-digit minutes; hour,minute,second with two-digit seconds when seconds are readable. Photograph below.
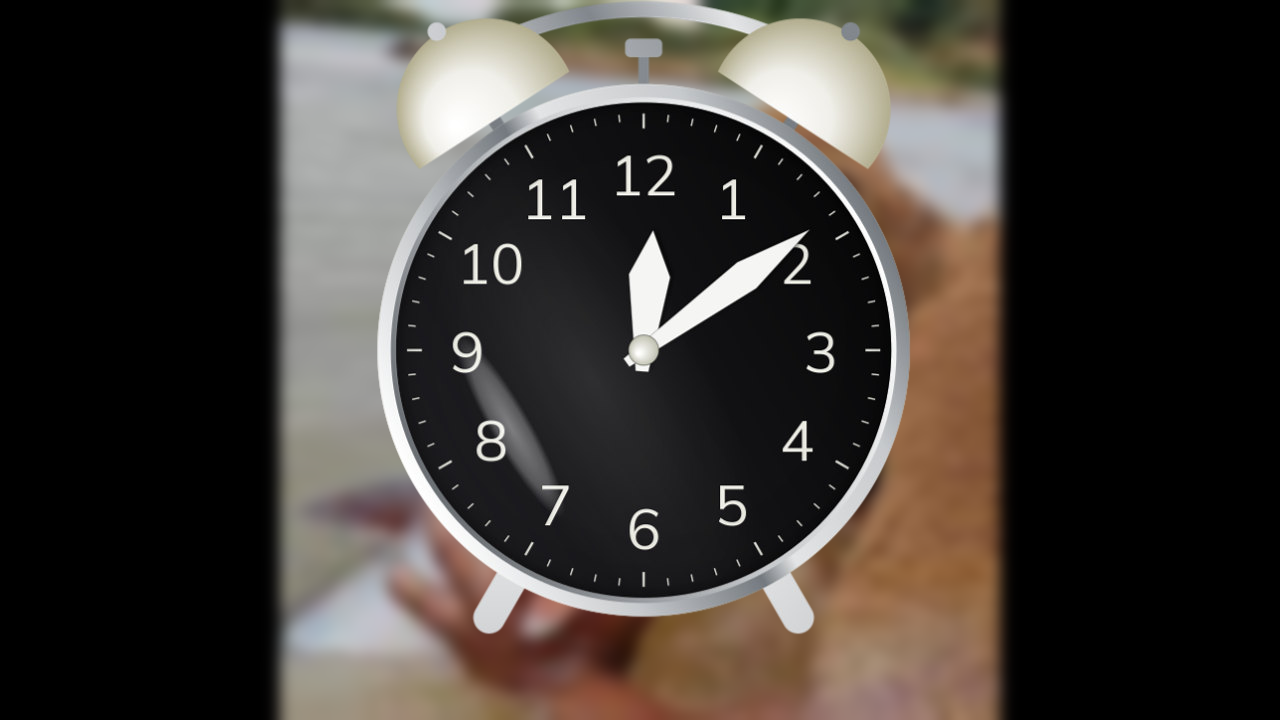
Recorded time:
12,09
